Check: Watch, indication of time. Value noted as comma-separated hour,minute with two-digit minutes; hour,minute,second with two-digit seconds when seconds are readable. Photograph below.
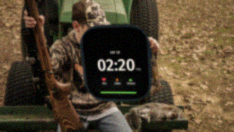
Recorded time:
2,20
